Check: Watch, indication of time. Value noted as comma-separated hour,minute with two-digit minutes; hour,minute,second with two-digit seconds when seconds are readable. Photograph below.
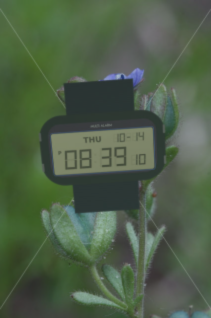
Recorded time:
8,39,10
